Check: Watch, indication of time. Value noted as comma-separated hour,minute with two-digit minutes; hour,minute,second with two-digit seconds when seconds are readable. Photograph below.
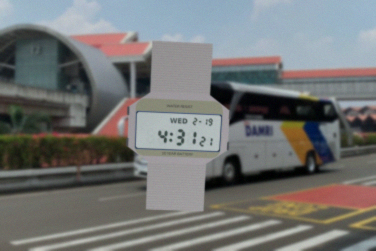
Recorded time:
4,31,21
